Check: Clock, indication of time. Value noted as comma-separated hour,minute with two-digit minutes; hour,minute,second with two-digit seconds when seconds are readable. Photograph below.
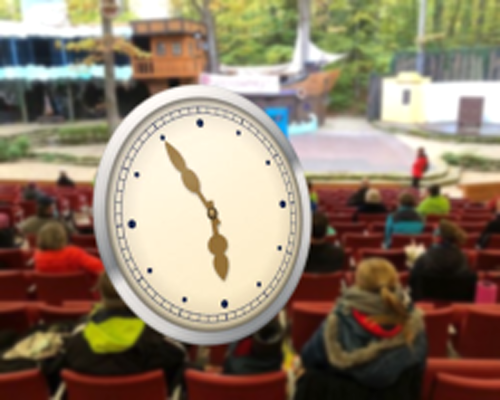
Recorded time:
5,55
